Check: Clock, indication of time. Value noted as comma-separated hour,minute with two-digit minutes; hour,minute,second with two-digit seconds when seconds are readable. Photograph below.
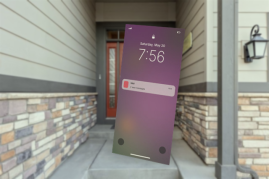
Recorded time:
7,56
